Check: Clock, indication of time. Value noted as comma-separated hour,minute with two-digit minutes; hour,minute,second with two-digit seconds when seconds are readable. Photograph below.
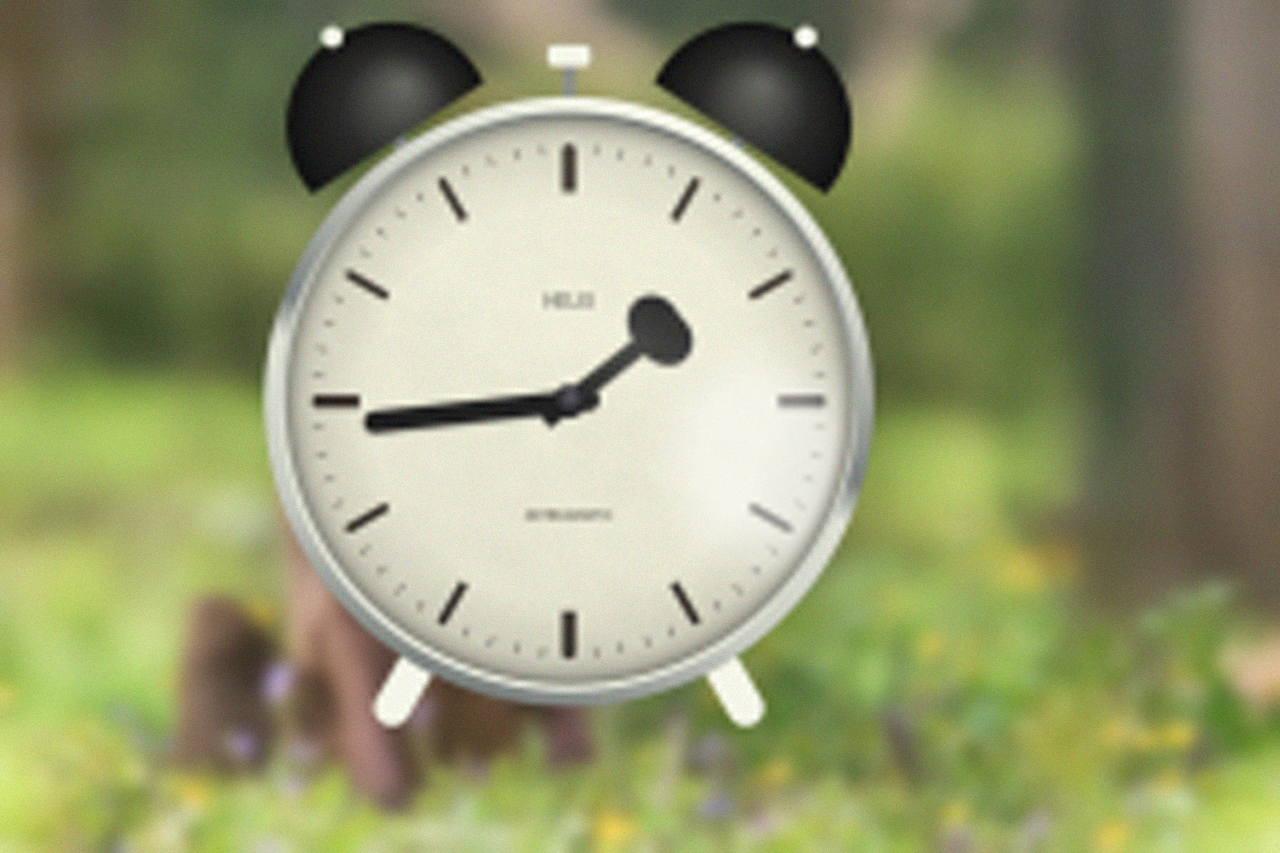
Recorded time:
1,44
